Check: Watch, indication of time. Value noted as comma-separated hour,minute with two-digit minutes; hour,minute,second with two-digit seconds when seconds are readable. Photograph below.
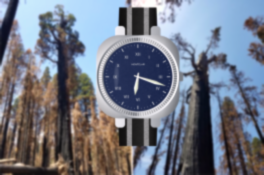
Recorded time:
6,18
